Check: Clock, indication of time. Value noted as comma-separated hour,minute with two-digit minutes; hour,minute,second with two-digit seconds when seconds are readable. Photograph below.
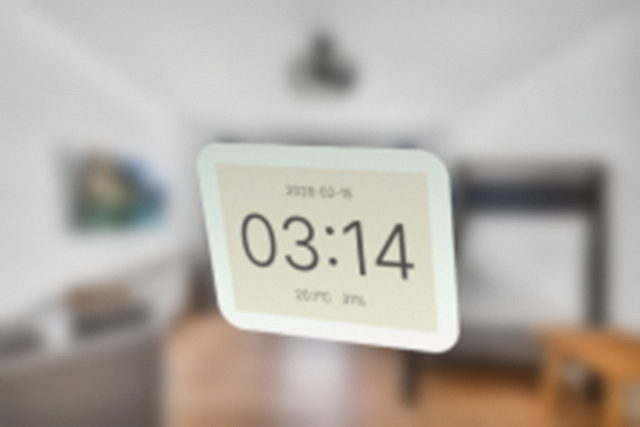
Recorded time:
3,14
